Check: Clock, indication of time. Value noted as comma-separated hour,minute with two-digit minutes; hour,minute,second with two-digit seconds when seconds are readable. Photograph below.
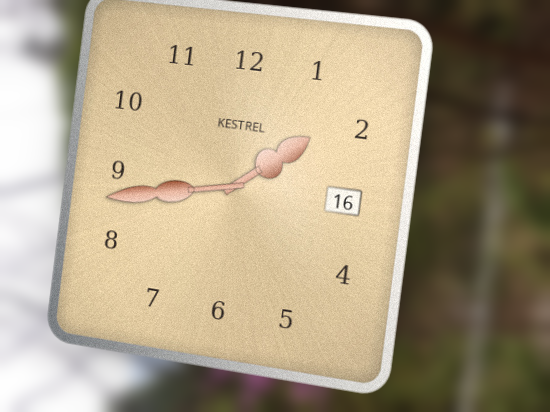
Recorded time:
1,43
